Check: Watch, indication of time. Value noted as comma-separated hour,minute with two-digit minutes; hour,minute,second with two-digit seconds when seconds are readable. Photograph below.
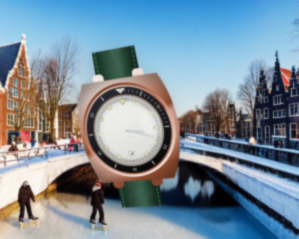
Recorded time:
3,18
